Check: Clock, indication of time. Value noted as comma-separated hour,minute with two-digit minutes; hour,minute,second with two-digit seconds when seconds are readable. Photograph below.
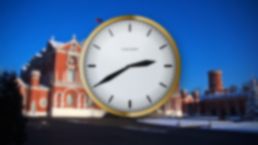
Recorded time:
2,40
